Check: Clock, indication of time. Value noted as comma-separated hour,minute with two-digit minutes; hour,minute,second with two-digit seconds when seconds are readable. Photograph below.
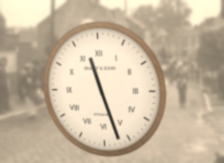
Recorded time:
11,27
